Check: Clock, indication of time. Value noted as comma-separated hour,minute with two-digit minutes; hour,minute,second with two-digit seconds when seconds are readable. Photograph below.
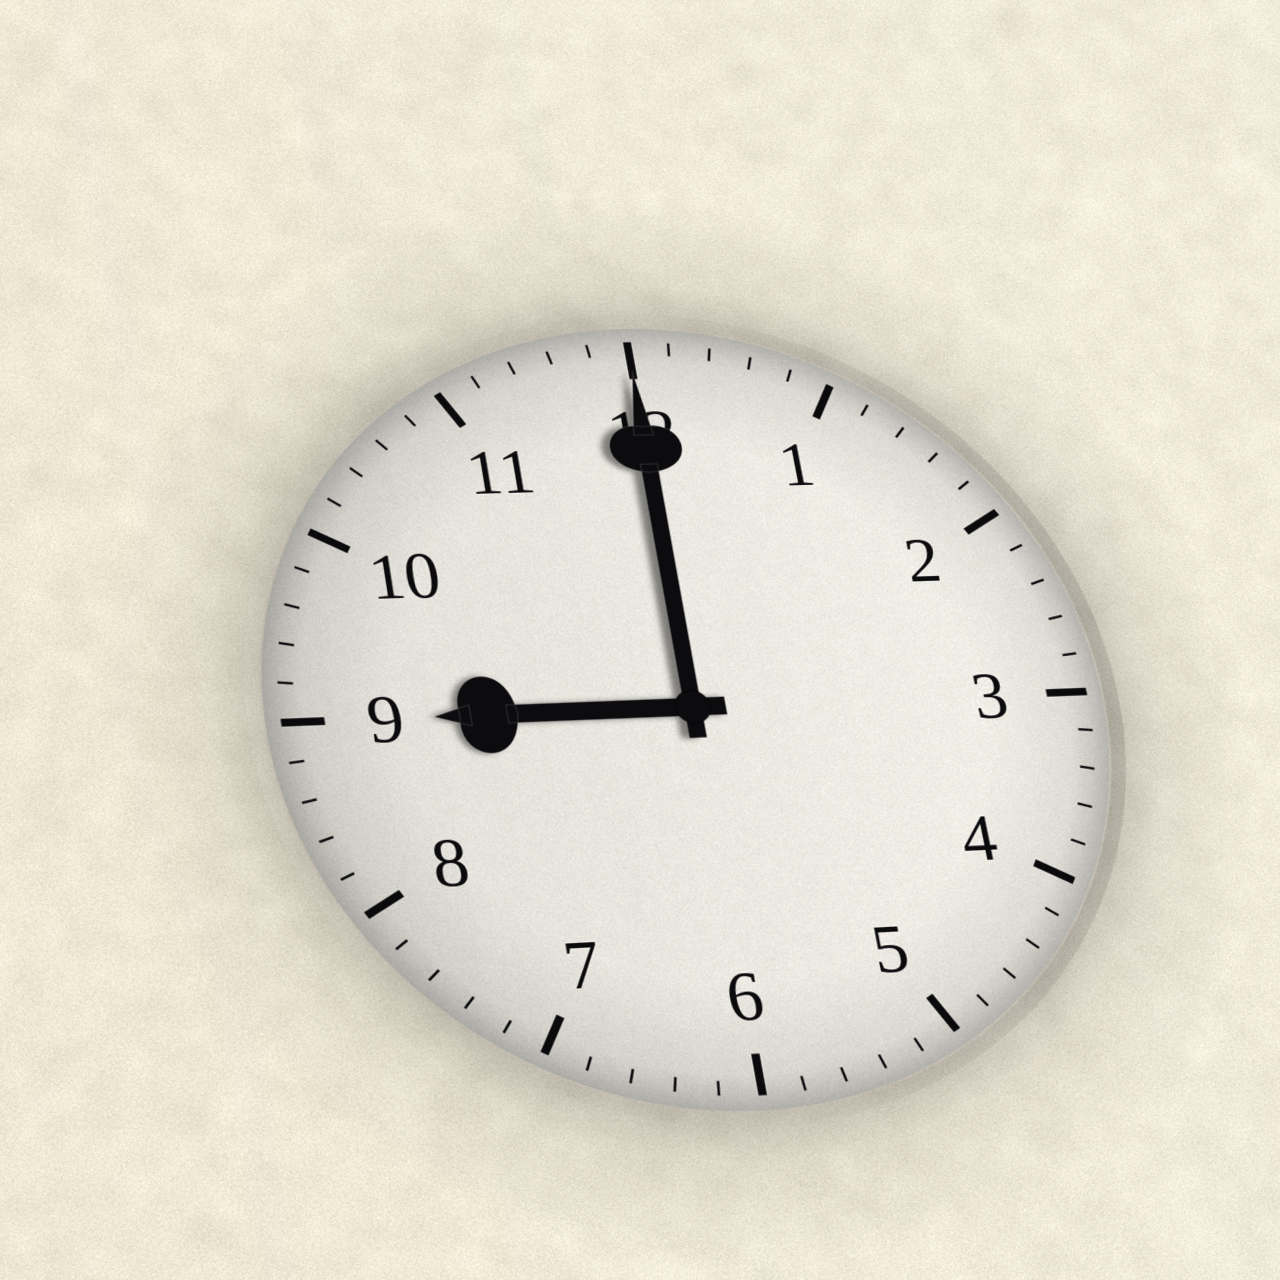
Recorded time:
9,00
